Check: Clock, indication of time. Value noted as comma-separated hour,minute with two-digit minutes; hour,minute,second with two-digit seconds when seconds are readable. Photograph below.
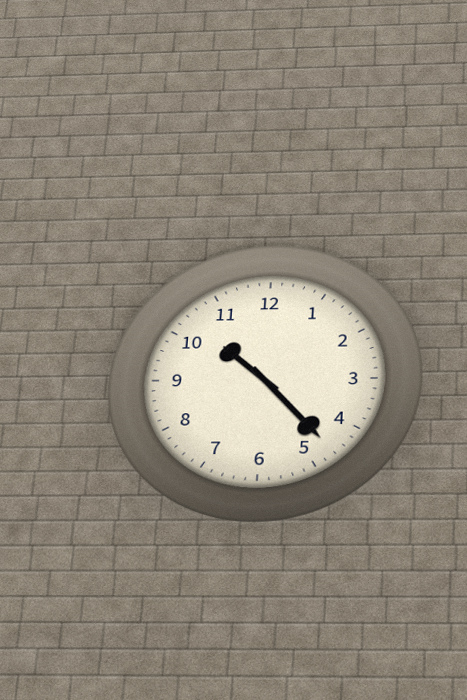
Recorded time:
10,23
